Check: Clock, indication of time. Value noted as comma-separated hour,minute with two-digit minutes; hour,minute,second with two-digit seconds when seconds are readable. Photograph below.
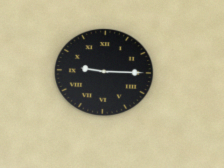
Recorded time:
9,15
